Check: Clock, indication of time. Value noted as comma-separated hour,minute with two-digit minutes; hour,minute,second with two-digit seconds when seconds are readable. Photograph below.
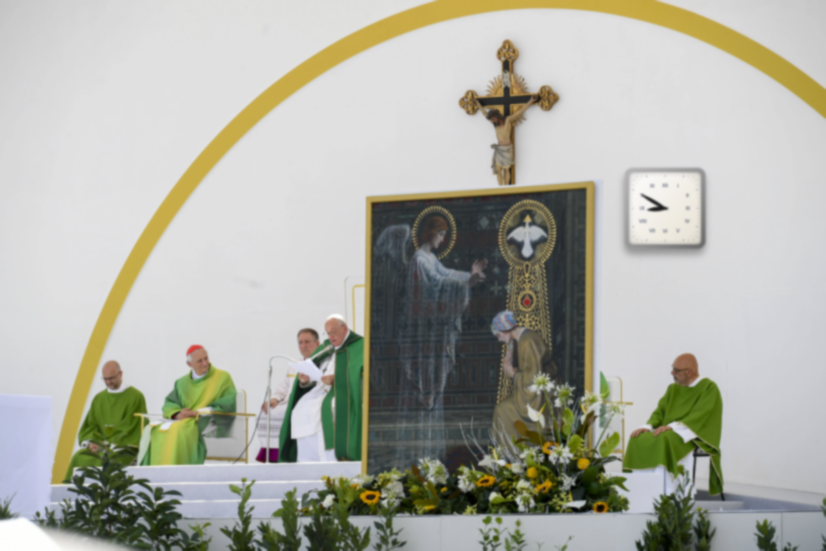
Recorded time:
8,50
